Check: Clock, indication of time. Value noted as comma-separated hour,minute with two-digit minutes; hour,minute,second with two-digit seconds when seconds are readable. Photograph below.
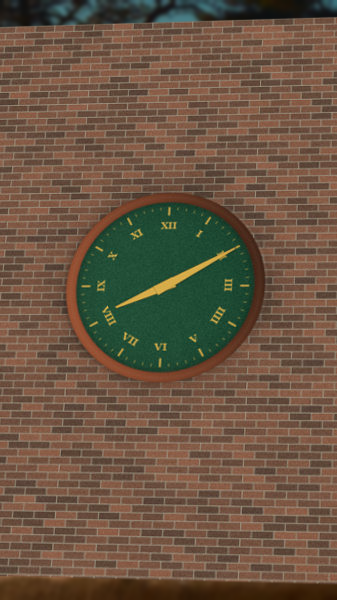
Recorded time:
8,10
